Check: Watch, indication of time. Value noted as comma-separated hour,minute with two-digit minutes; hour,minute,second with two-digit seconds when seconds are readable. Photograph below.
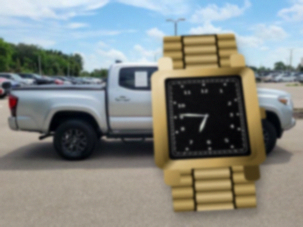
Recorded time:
6,46
